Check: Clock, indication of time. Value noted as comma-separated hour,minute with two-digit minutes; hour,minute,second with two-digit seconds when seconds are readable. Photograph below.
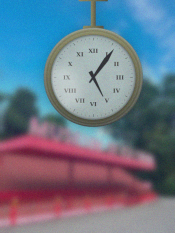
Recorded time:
5,06
